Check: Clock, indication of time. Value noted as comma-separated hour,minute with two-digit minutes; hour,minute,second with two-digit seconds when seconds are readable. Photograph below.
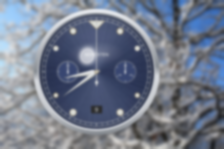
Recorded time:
8,39
